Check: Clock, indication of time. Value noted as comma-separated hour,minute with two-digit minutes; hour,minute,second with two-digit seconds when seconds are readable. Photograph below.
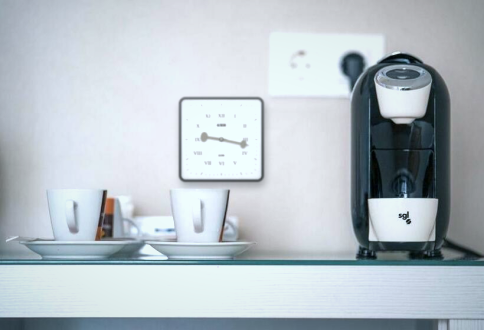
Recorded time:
9,17
